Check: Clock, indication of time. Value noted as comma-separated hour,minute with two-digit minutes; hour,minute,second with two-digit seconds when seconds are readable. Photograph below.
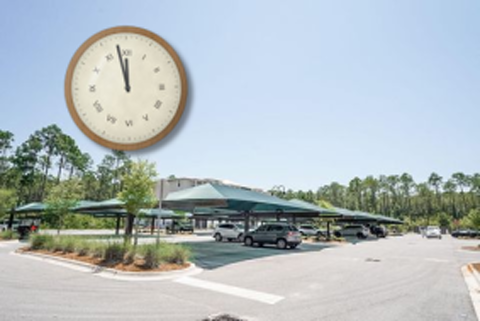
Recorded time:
11,58
